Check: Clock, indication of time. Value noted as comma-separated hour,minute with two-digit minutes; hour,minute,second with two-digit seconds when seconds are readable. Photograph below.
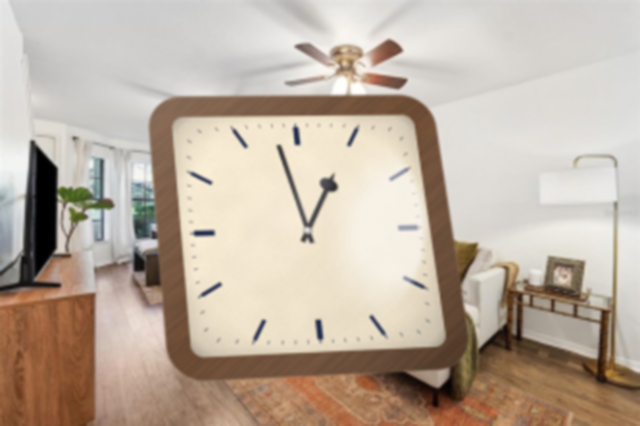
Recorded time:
12,58
